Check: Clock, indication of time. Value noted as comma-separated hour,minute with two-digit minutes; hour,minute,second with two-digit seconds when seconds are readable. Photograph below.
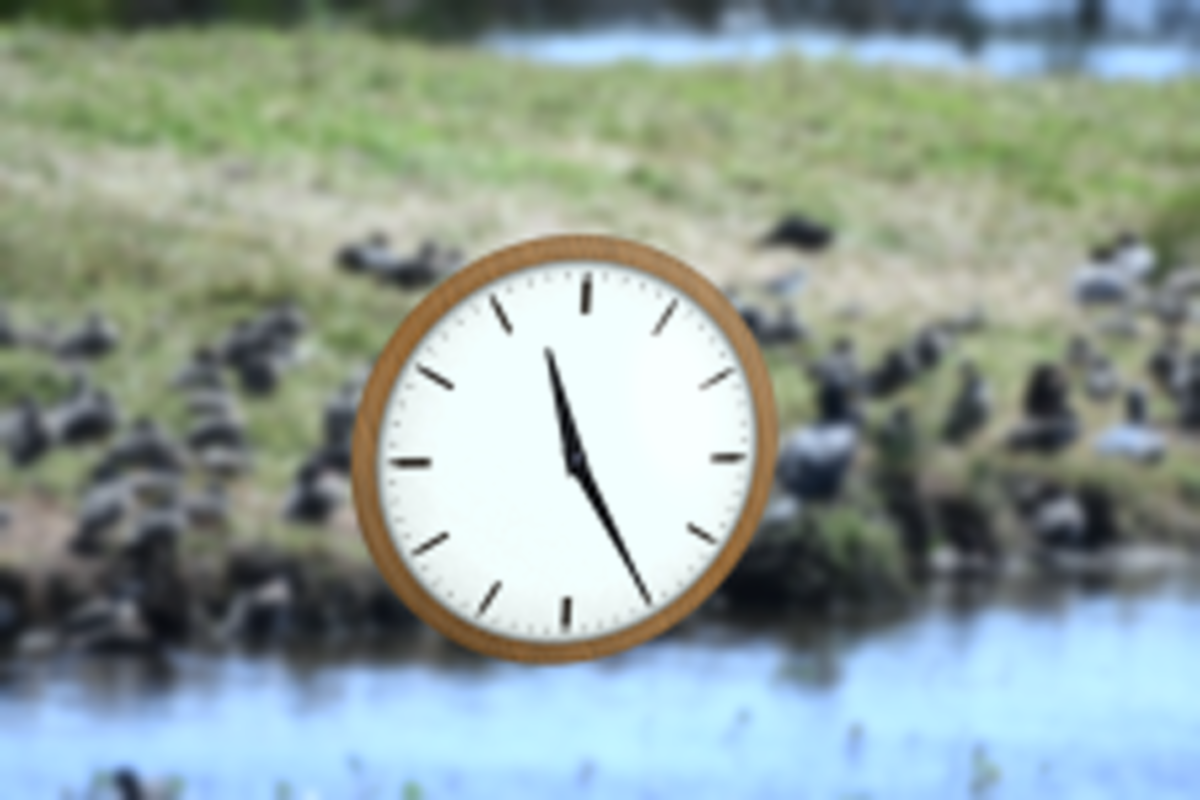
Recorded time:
11,25
